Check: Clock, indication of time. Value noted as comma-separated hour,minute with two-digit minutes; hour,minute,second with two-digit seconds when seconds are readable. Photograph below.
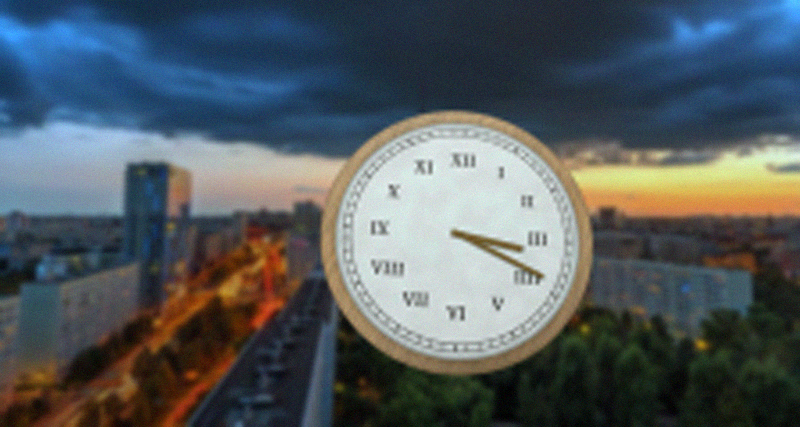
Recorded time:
3,19
